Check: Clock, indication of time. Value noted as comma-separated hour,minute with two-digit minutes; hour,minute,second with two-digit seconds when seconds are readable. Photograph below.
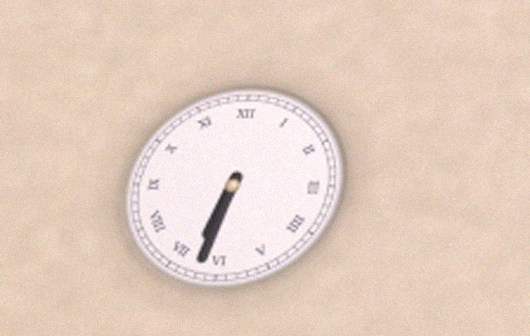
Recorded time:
6,32
